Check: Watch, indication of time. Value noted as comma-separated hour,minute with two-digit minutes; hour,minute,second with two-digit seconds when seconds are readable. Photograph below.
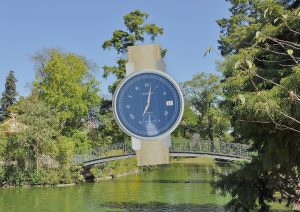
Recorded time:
7,02
